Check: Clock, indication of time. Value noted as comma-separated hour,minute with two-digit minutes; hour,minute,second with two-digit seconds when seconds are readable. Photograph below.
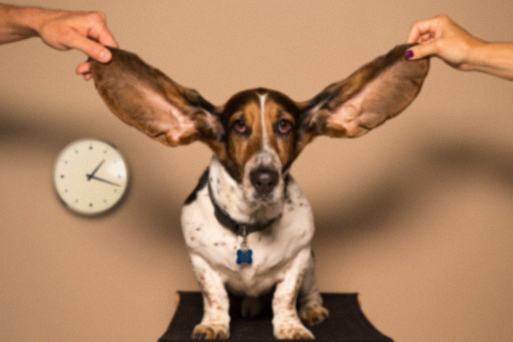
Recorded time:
1,18
